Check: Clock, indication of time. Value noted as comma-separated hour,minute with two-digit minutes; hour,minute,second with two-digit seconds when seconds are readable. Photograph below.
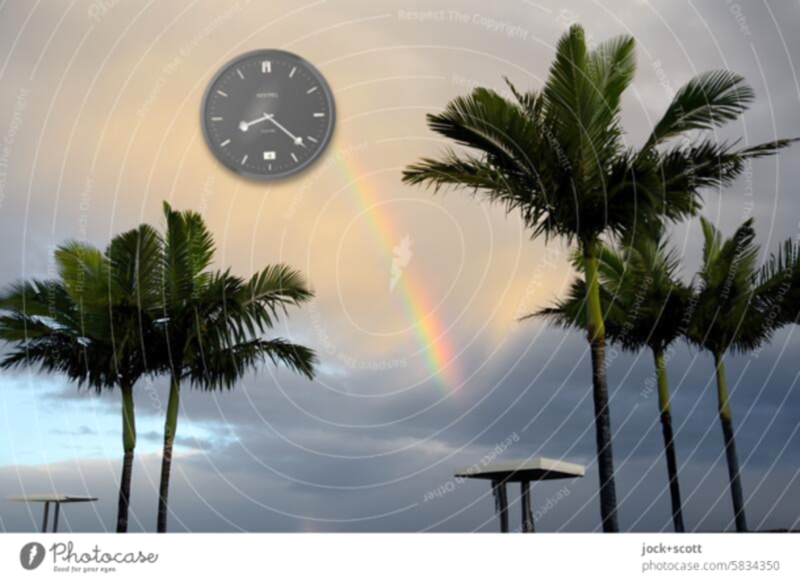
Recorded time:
8,22
